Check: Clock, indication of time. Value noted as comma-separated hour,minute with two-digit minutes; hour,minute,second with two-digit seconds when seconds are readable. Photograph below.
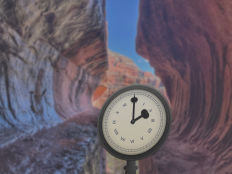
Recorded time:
2,00
